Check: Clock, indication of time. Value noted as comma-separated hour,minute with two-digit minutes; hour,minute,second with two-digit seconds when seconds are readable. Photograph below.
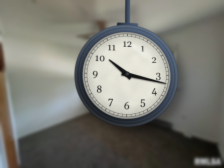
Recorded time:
10,17
